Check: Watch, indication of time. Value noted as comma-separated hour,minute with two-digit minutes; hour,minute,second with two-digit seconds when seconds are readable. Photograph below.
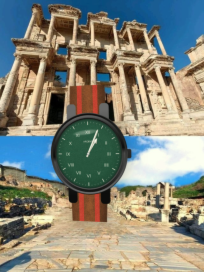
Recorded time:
1,04
